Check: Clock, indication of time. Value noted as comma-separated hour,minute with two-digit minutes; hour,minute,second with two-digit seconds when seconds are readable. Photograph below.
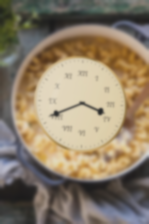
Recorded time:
3,41
